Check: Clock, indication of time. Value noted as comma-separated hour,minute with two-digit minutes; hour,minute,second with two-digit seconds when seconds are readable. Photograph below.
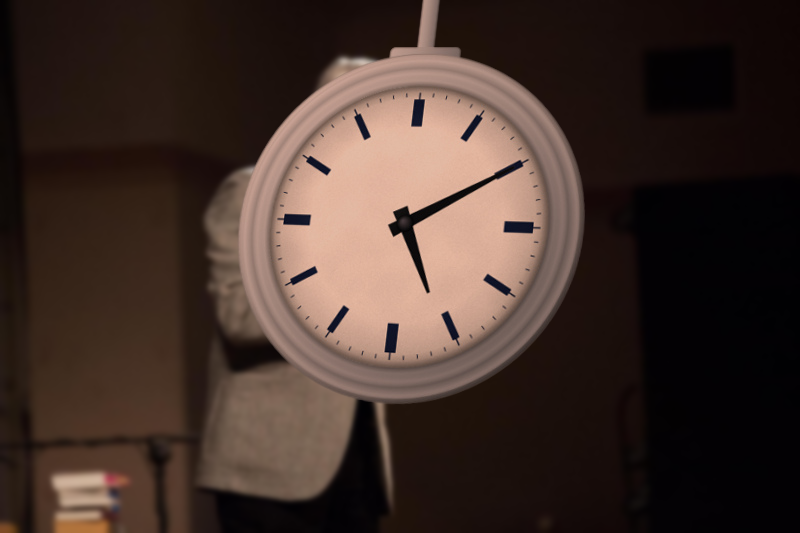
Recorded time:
5,10
